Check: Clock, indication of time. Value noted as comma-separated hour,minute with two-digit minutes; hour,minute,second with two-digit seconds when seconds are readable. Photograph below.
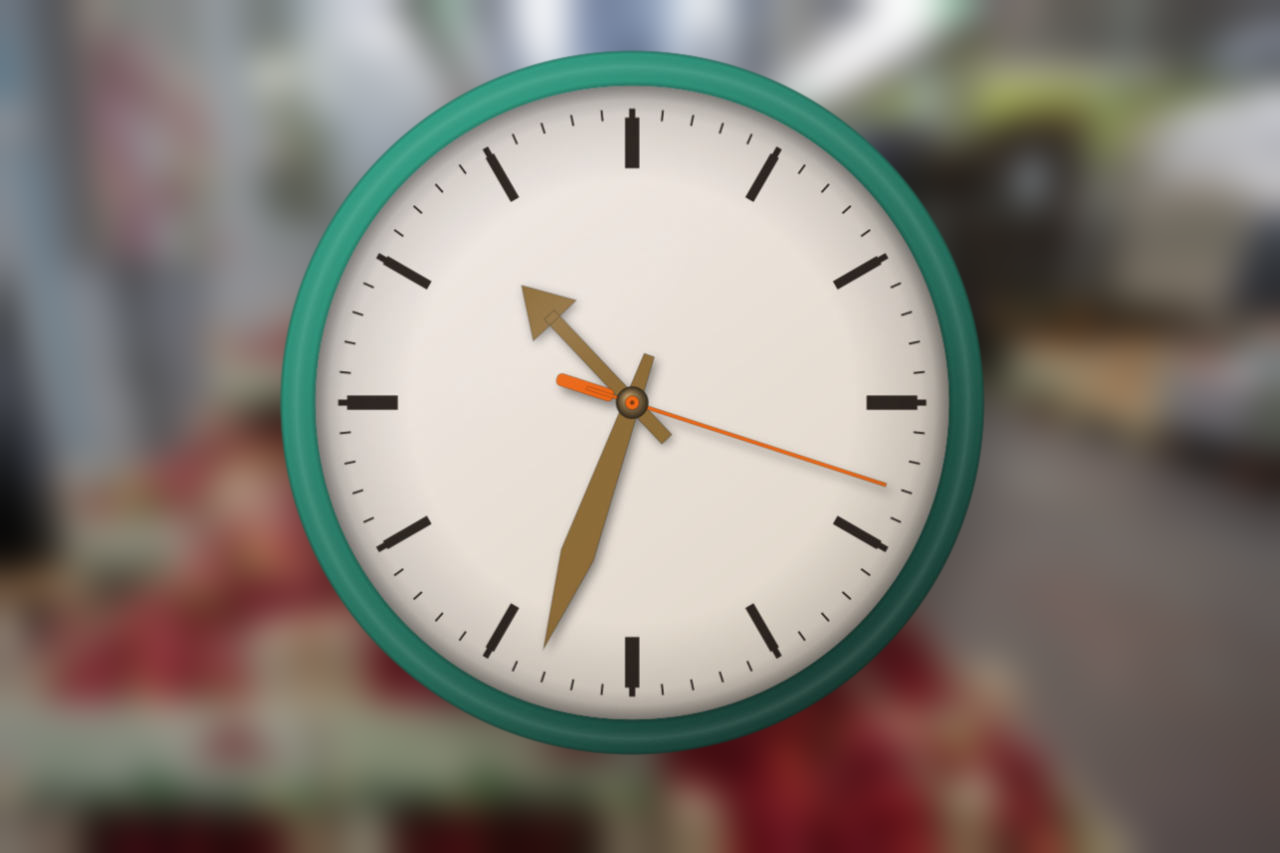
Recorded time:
10,33,18
